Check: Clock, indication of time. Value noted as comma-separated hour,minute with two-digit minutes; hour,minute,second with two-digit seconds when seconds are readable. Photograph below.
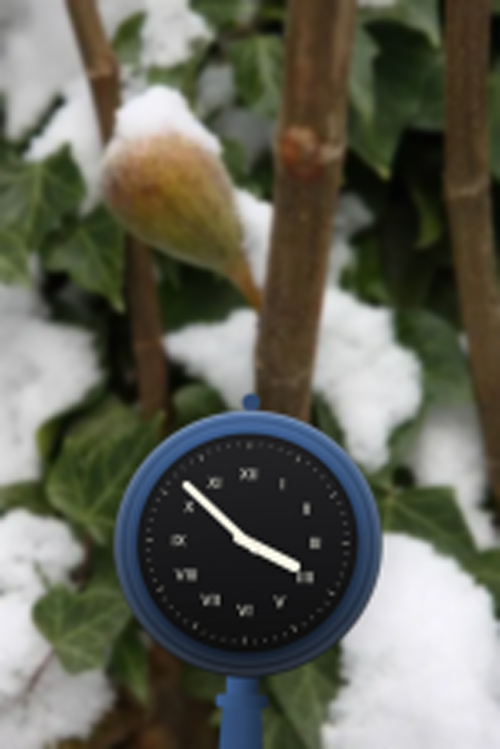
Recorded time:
3,52
